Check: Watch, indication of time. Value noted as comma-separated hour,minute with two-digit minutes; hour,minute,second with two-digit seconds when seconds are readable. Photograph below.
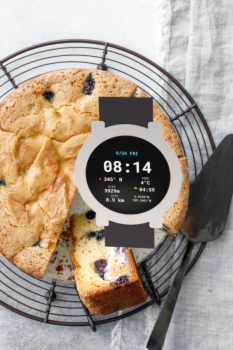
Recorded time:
8,14
